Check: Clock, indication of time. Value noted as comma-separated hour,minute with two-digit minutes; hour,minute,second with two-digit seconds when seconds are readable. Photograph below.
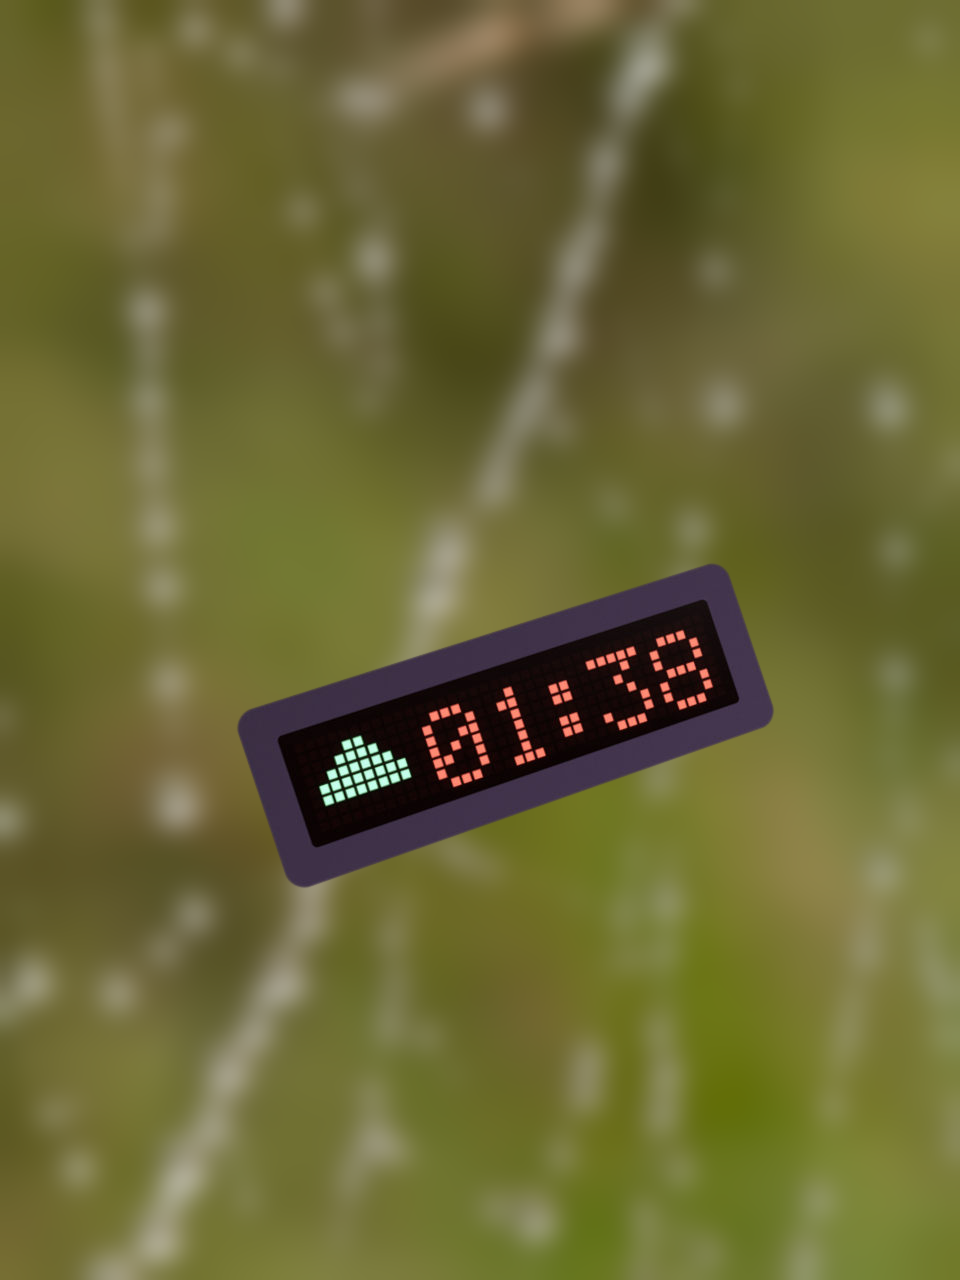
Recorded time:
1,38
